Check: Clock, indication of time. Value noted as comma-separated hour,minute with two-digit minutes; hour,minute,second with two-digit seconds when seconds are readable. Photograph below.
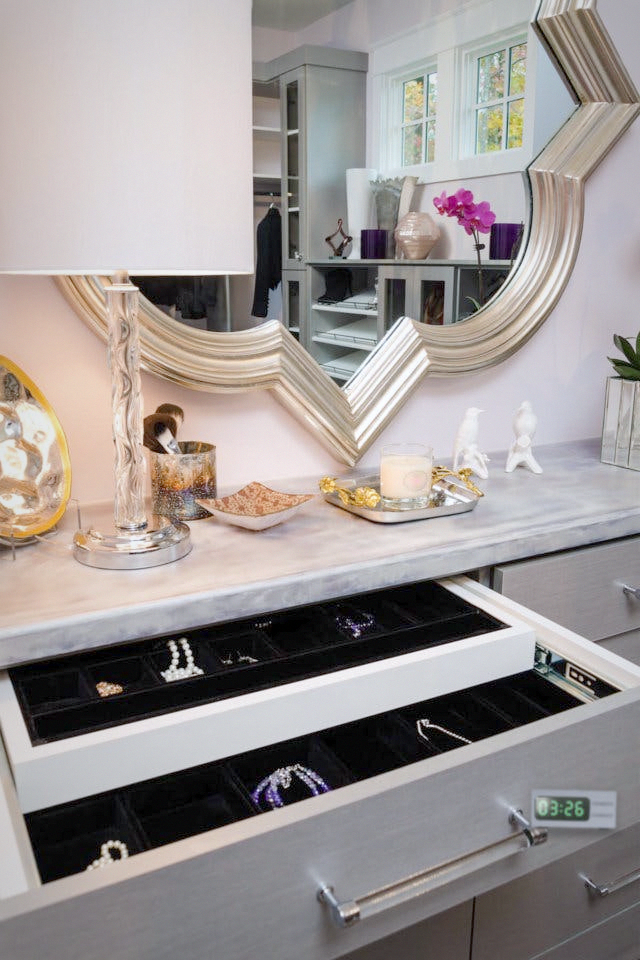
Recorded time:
3,26
